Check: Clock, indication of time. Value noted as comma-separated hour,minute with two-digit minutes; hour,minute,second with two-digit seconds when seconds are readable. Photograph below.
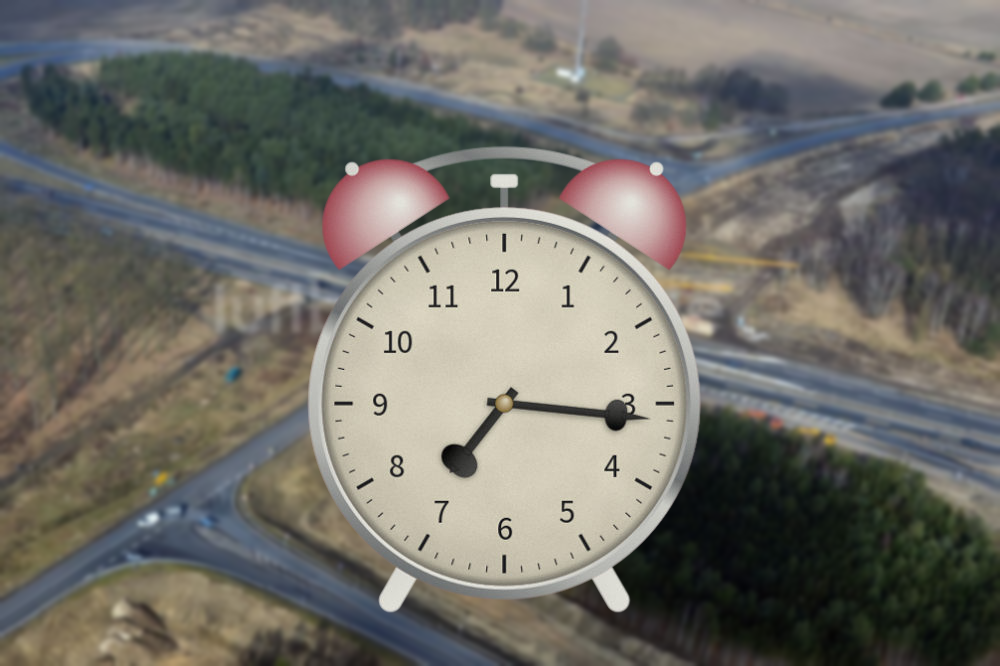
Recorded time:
7,16
